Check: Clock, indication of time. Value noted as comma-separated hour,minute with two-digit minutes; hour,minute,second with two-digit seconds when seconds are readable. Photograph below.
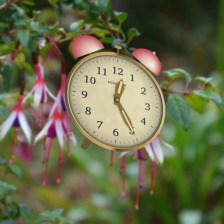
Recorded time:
12,25
